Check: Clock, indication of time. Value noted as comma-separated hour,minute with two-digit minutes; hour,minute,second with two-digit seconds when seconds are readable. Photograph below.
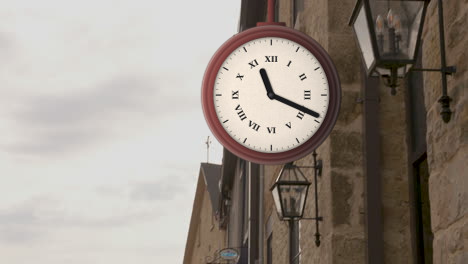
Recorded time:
11,19
